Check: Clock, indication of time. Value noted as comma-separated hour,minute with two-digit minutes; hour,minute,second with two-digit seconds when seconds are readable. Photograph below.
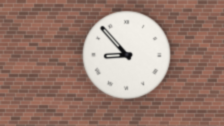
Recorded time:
8,53
